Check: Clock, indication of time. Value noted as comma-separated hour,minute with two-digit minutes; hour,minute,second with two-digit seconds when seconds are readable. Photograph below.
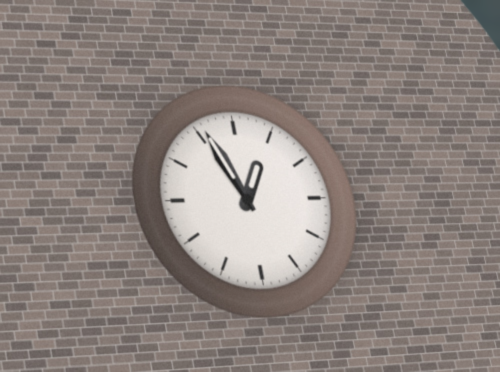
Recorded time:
12,56
